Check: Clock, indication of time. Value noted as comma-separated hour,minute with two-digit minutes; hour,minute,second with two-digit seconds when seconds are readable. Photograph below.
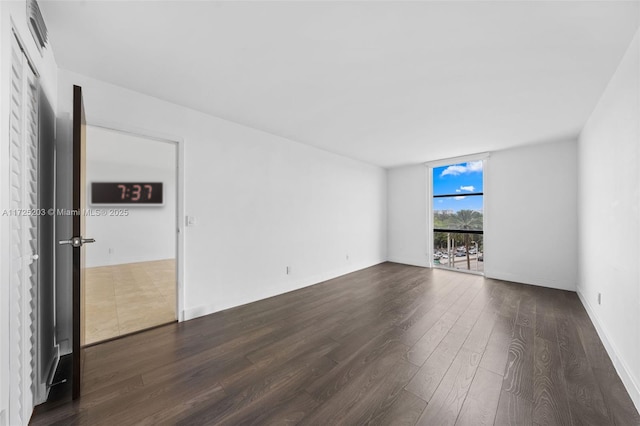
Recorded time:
7,37
